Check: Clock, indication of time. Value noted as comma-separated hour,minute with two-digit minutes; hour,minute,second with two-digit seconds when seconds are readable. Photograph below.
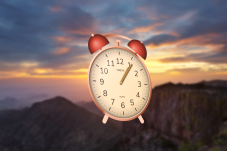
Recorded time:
1,06
